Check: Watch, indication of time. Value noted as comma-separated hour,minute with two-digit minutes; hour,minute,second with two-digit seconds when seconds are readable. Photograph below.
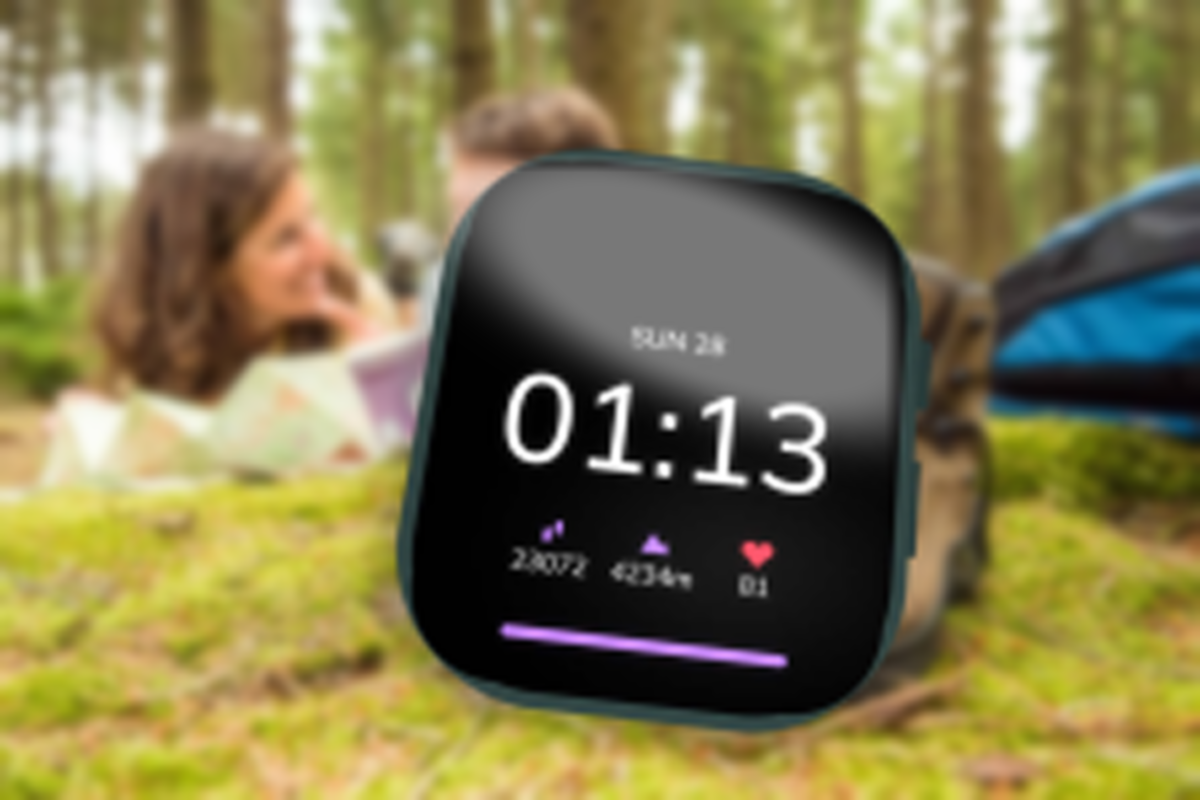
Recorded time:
1,13
